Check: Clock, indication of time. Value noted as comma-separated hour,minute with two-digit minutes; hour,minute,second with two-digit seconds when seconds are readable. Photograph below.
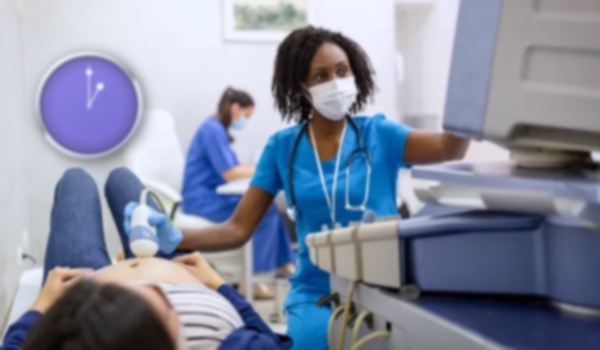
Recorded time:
1,00
